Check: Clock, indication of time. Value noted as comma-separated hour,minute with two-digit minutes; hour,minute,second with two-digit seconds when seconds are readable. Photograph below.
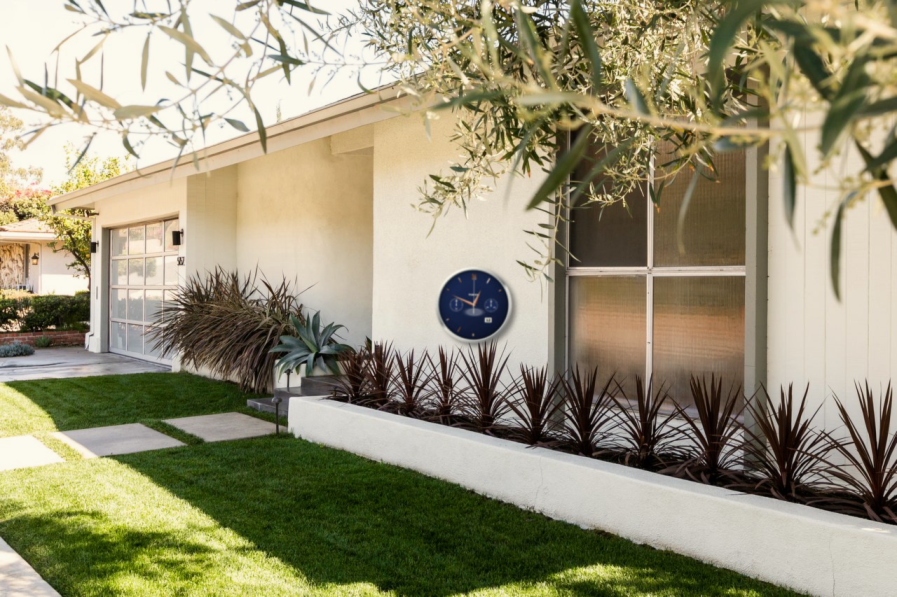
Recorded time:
12,49
